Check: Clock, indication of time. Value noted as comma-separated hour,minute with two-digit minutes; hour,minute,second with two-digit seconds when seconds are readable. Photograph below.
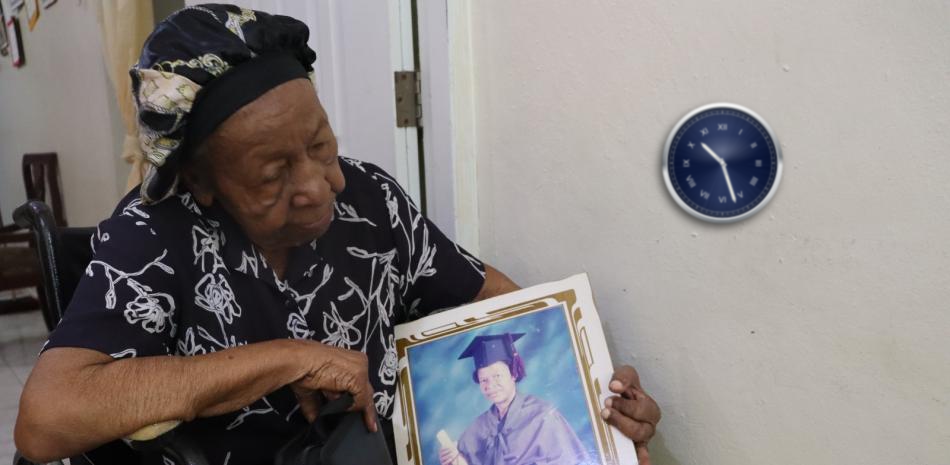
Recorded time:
10,27
